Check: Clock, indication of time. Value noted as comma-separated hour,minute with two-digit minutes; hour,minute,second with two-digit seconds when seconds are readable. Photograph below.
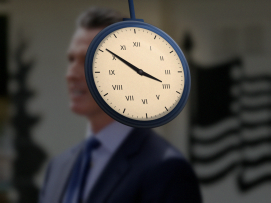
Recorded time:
3,51
